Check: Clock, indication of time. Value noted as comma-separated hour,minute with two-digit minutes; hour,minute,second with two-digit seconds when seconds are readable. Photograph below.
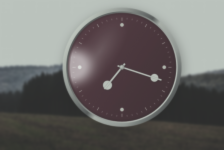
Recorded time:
7,18
